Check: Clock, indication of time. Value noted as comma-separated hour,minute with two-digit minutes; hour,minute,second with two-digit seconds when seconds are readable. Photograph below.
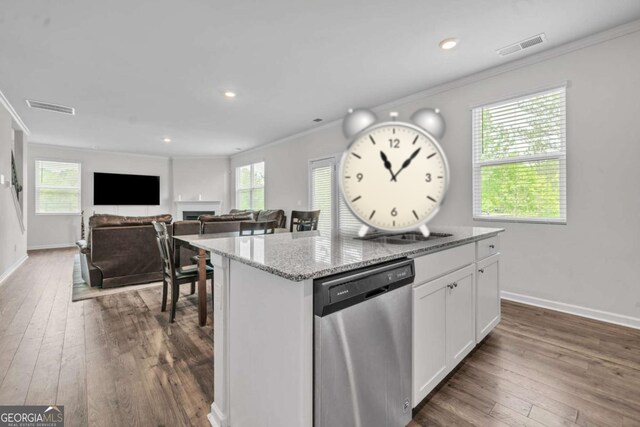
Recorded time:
11,07
